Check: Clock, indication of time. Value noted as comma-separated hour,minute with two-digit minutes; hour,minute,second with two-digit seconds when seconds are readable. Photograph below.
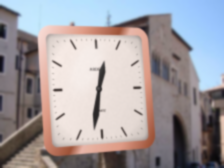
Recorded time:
12,32
